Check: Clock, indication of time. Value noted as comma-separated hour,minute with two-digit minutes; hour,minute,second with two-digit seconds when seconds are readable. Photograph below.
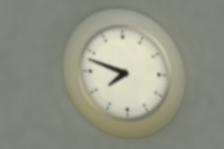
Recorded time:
7,48
